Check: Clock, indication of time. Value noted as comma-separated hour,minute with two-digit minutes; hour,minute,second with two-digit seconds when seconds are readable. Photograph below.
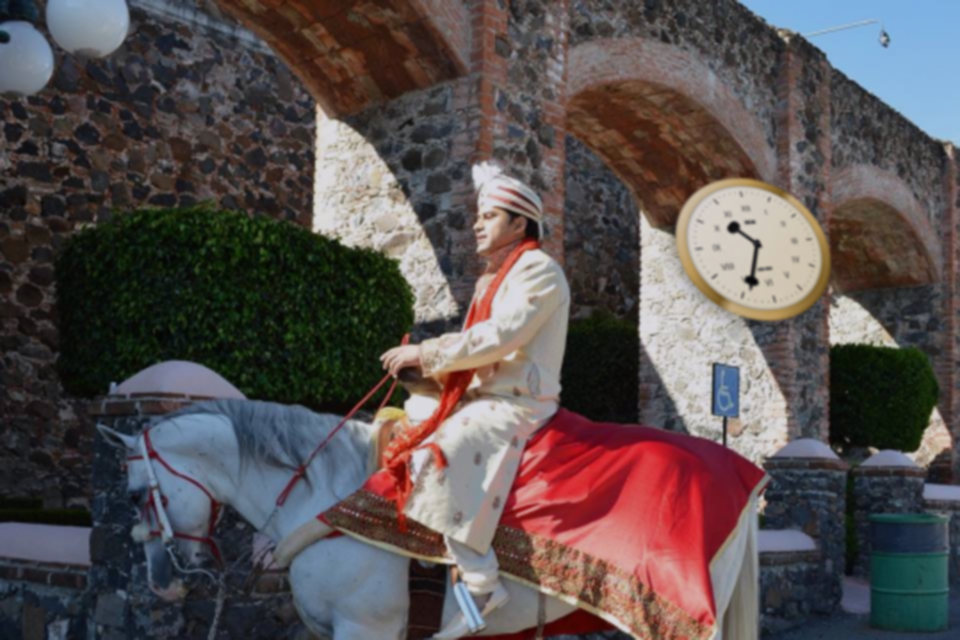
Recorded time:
10,34
